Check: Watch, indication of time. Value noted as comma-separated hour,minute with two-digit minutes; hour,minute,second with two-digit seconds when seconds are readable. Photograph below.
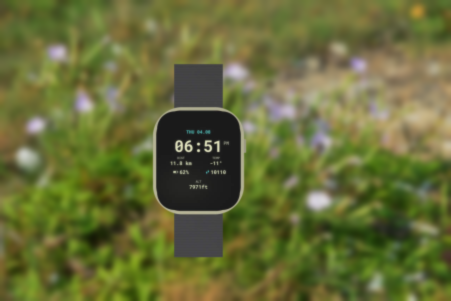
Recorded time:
6,51
